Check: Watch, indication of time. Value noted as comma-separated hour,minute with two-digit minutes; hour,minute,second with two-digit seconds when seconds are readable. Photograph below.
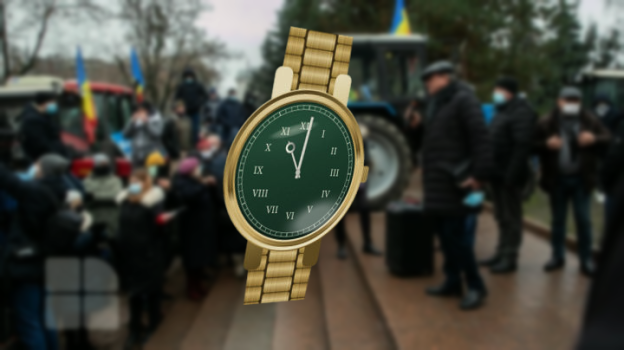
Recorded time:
11,01
